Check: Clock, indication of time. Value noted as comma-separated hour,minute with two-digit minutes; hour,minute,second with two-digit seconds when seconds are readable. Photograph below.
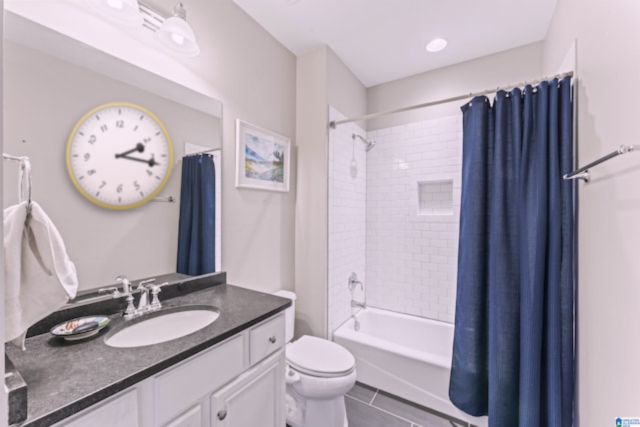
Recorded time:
2,17
